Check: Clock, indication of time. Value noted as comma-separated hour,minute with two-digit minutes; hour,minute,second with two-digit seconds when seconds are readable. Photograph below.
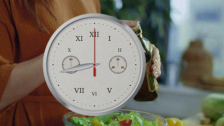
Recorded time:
8,43
